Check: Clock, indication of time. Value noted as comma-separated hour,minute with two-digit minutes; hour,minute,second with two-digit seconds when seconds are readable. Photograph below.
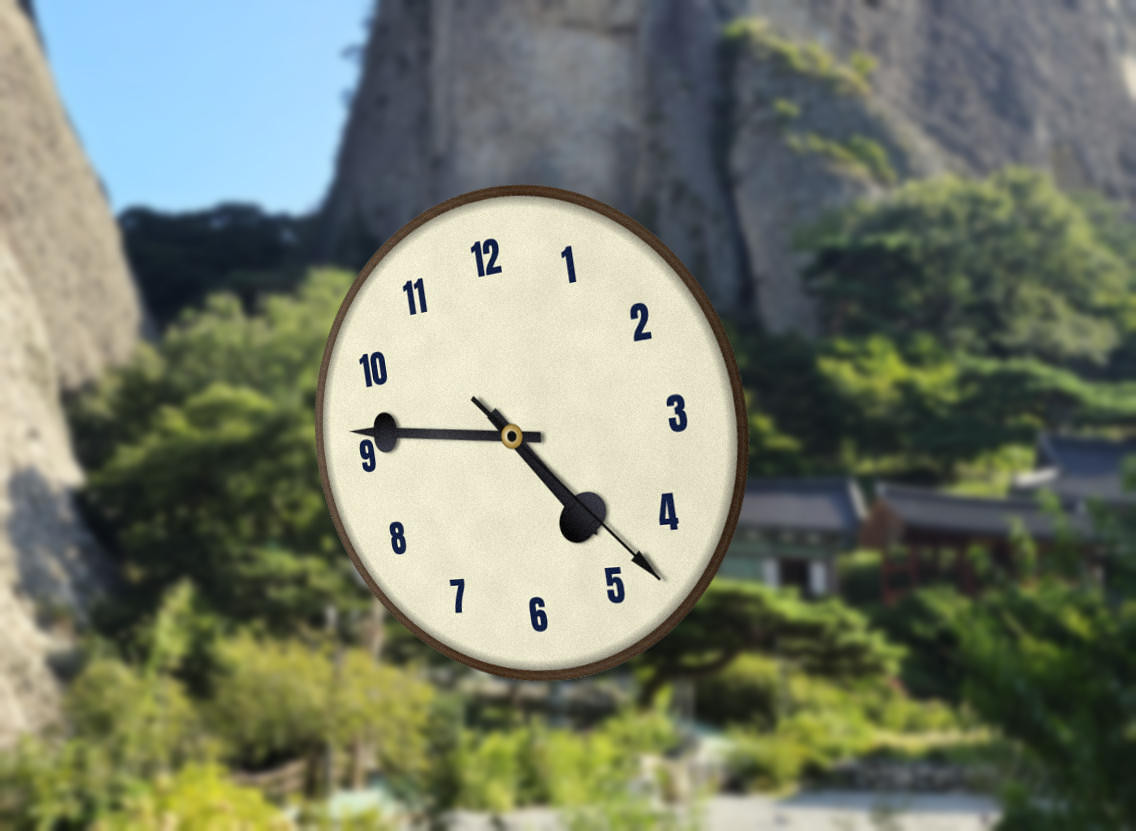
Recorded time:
4,46,23
